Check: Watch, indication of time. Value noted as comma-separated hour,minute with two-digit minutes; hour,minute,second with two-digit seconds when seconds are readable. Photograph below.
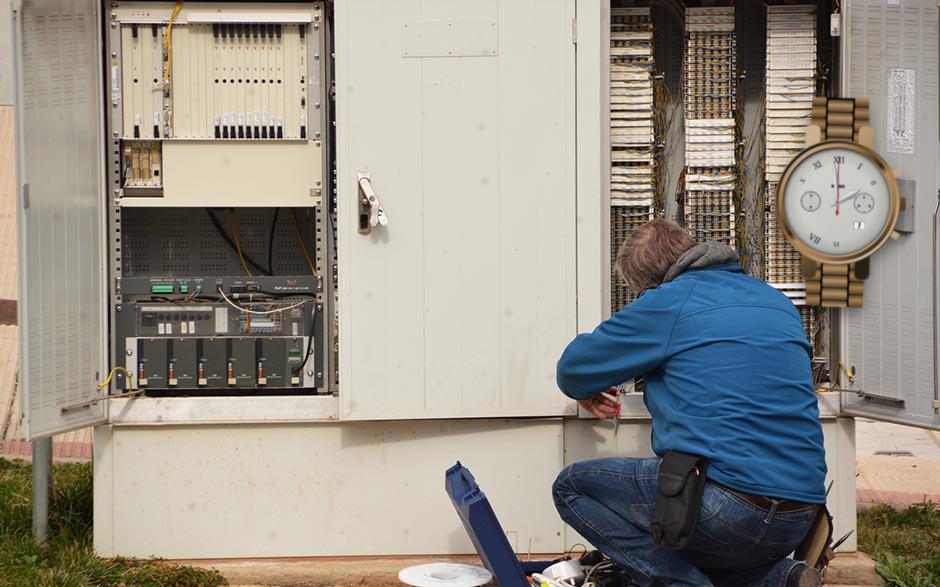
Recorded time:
1,59
